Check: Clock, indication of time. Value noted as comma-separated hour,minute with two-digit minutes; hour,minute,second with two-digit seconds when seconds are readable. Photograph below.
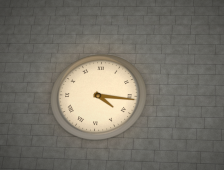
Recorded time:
4,16
